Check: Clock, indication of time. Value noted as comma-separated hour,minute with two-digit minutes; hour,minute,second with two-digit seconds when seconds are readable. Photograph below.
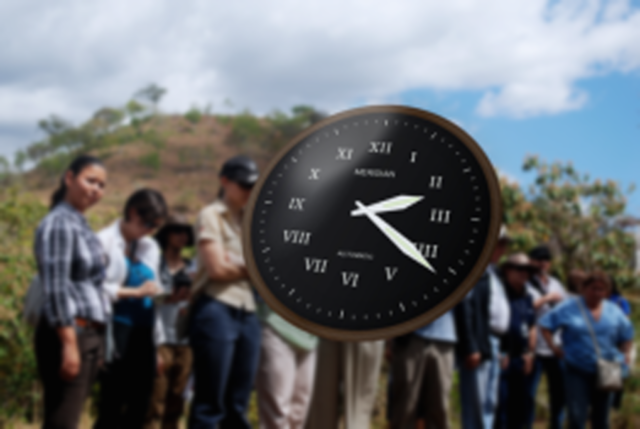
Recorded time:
2,21
